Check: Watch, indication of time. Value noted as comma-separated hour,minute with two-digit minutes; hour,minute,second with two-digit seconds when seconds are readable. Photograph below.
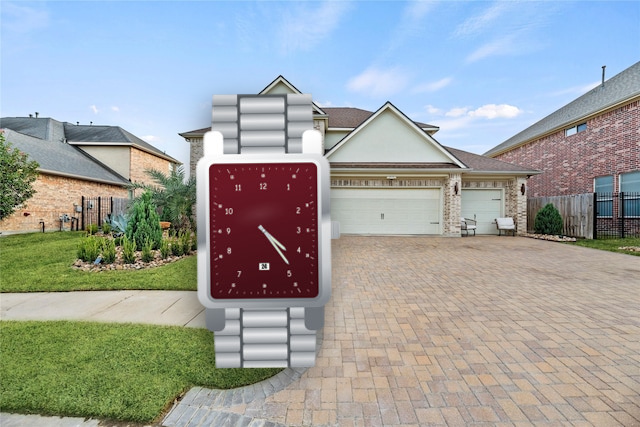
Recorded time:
4,24
